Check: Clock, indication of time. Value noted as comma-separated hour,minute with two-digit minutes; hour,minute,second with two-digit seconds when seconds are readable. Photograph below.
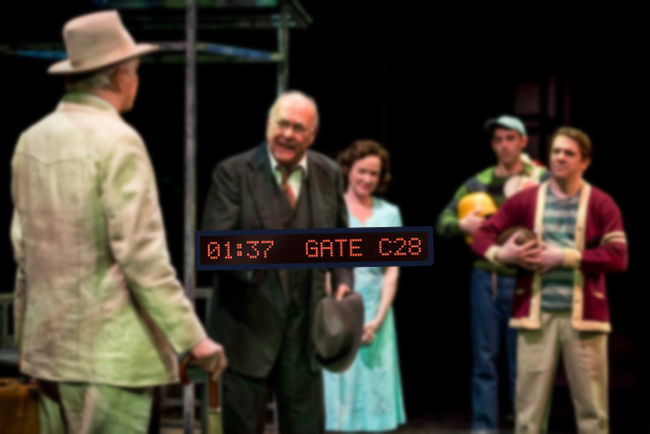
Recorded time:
1,37
